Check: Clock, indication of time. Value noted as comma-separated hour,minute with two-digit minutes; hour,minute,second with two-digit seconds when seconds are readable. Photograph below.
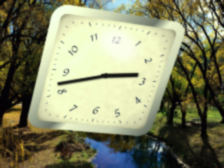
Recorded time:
2,42
